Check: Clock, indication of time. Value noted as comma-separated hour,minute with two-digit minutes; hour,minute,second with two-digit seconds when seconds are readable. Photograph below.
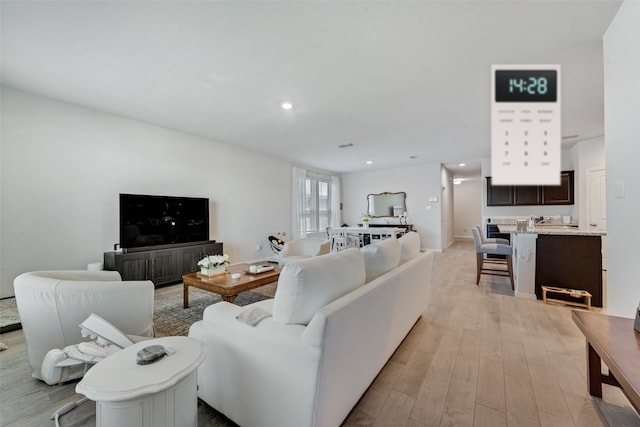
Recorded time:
14,28
